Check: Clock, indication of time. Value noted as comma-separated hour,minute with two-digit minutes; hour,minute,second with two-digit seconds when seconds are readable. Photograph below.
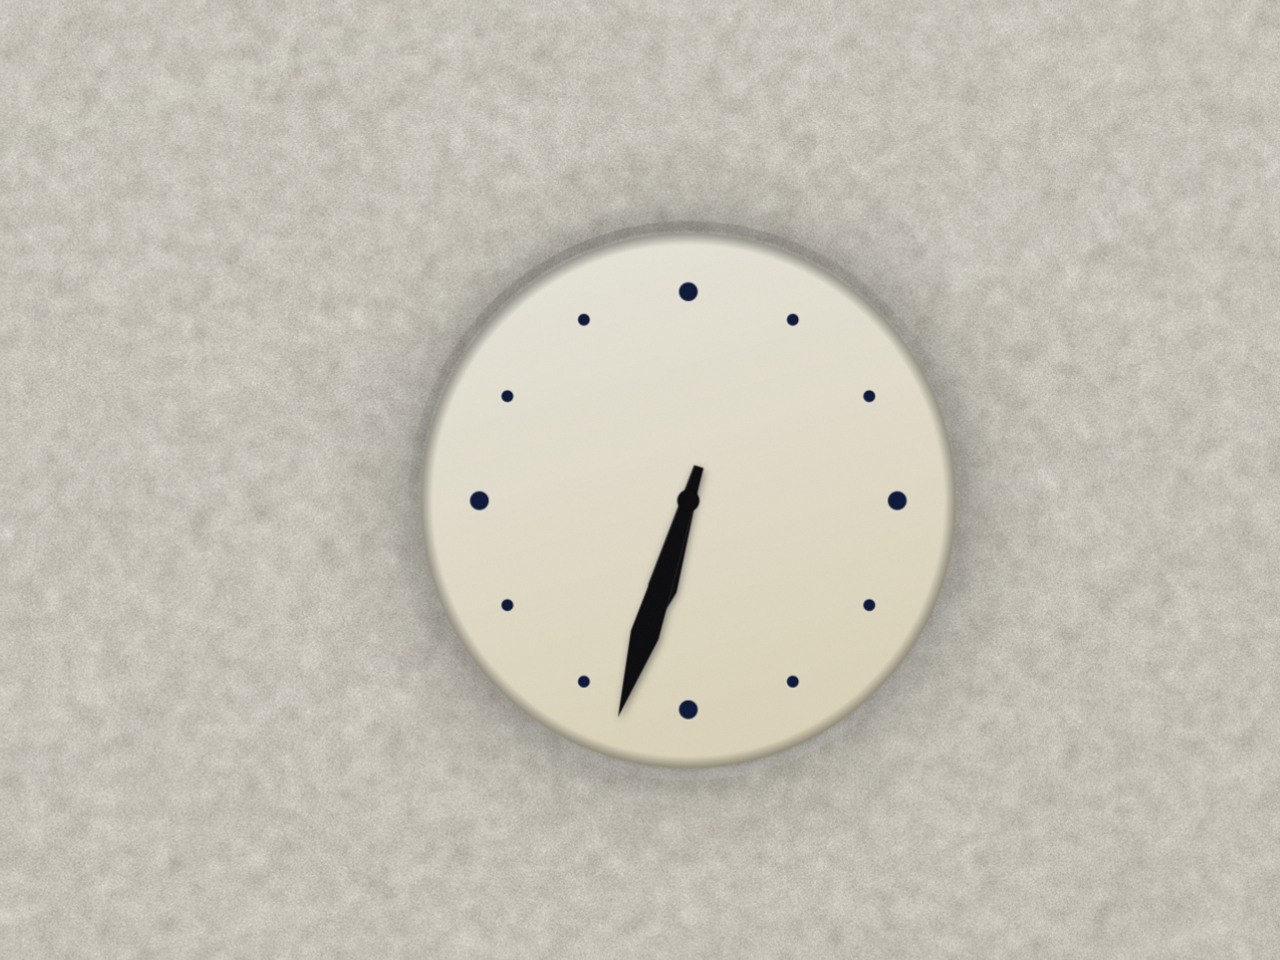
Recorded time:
6,33
